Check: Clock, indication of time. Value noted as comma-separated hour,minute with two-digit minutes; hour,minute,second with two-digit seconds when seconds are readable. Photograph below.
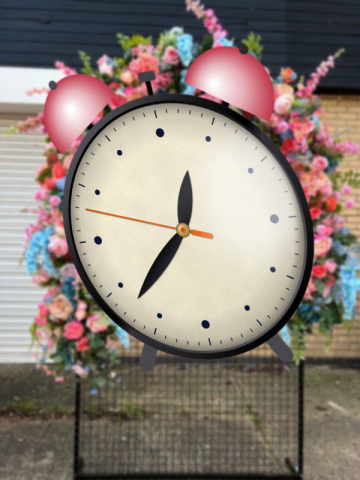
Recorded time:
12,37,48
